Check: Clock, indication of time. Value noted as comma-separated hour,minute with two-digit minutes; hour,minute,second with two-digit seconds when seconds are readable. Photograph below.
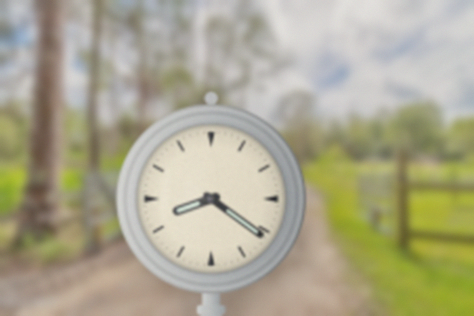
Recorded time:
8,21
